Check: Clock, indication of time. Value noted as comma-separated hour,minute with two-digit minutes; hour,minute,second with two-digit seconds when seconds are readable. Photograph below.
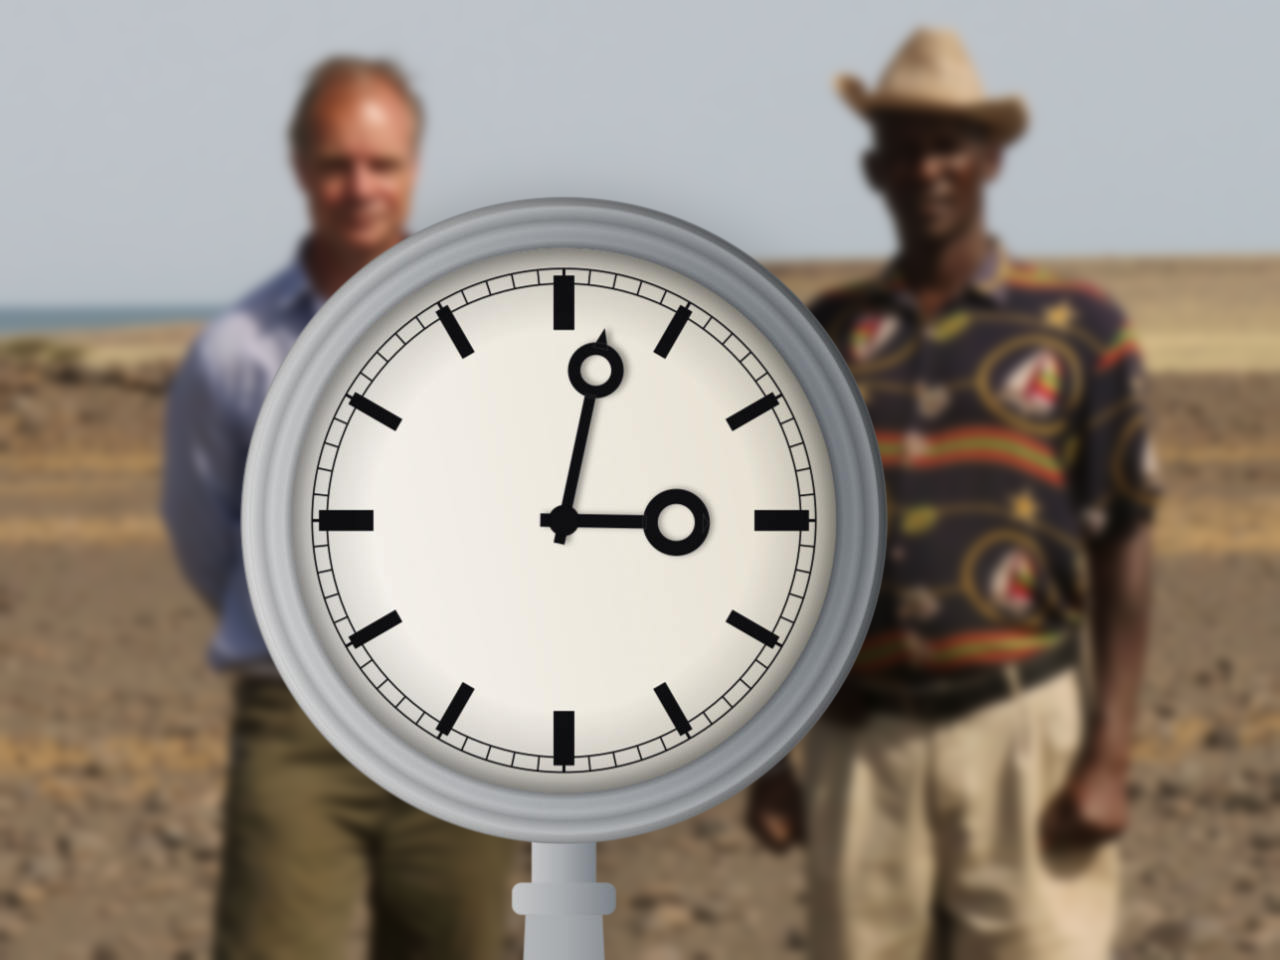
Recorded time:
3,02
